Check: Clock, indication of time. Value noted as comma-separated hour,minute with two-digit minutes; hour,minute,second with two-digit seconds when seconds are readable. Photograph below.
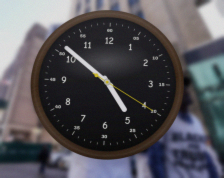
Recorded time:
4,51,20
